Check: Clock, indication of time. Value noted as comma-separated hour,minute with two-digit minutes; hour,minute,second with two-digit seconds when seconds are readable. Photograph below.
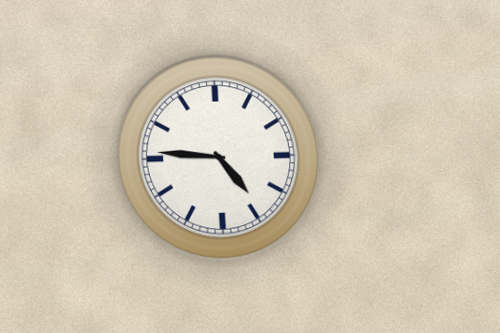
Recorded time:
4,46
